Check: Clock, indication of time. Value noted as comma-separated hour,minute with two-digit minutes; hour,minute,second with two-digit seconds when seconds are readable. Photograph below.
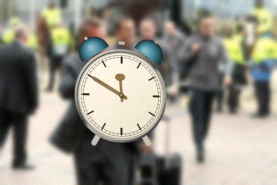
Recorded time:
11,50
